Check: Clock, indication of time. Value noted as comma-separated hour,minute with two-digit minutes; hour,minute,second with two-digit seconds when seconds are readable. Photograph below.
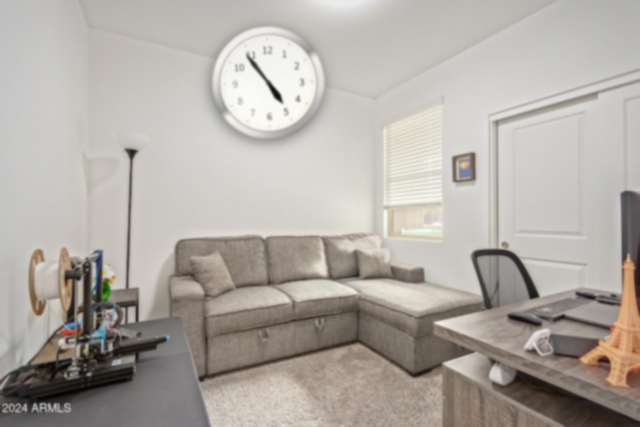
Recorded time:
4,54
